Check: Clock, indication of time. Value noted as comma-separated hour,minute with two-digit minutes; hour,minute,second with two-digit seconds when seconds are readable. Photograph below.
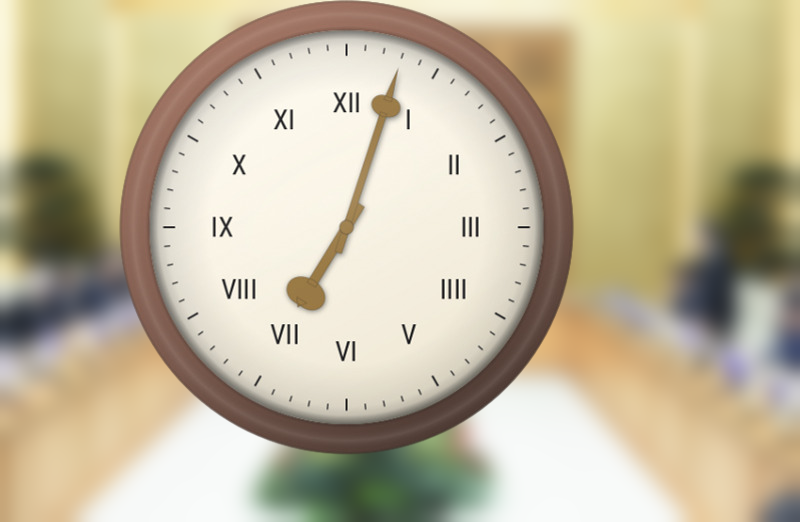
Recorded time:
7,03
